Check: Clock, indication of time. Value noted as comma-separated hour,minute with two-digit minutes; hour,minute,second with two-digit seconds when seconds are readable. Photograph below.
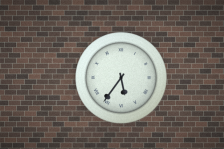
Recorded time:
5,36
